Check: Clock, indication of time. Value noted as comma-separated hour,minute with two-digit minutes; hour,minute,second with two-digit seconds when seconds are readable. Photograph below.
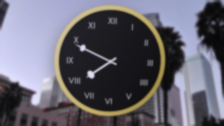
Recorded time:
7,49
